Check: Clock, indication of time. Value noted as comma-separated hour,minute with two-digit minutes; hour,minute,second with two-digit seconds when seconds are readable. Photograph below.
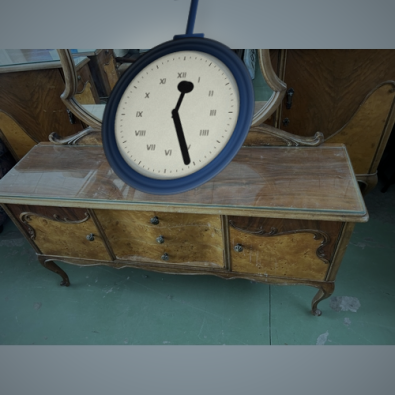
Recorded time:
12,26
